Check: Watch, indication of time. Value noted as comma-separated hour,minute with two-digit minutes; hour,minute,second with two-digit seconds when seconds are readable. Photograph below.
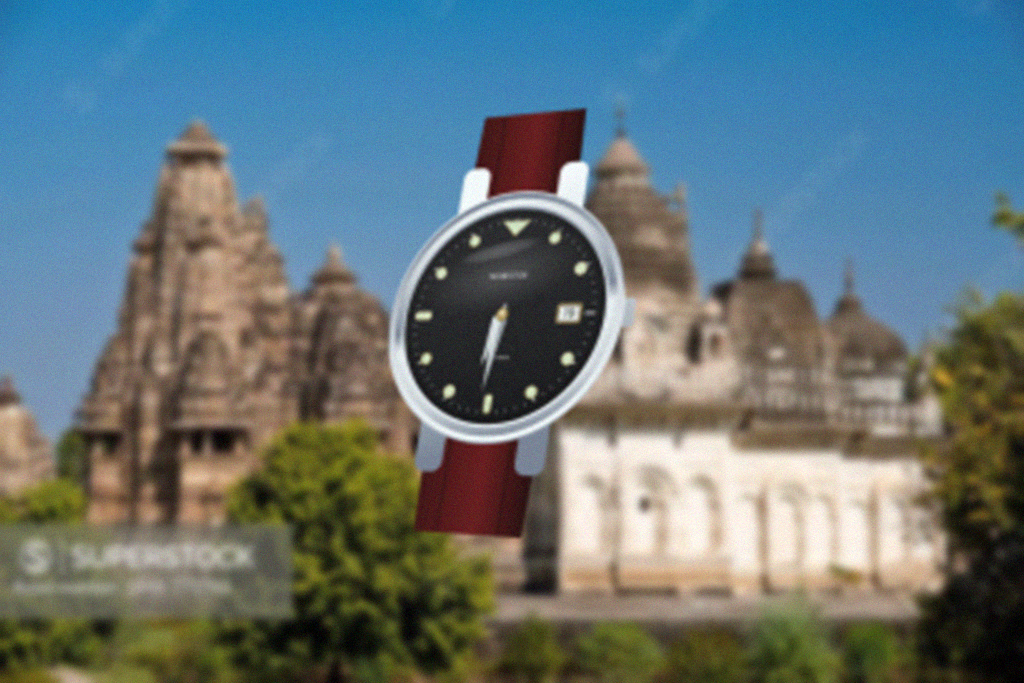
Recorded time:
6,31
